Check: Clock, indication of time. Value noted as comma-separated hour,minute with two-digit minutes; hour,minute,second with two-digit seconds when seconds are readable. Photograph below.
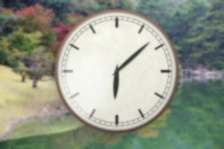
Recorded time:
6,08
